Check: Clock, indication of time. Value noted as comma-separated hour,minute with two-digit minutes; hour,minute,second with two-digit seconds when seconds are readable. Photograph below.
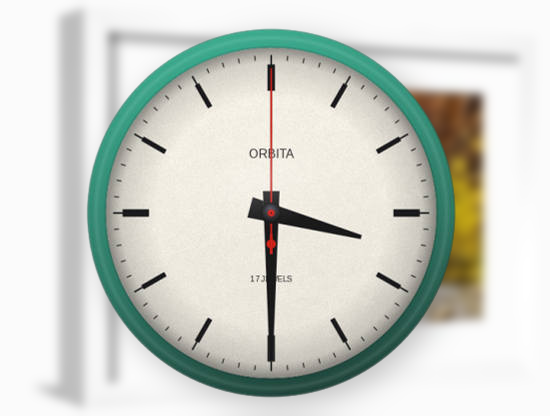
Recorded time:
3,30,00
